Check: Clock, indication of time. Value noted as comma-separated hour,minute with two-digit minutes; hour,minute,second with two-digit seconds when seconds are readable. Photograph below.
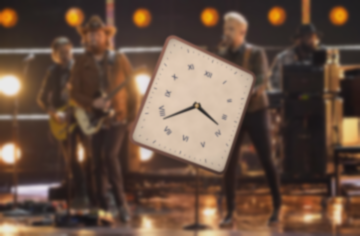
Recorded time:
3,38
